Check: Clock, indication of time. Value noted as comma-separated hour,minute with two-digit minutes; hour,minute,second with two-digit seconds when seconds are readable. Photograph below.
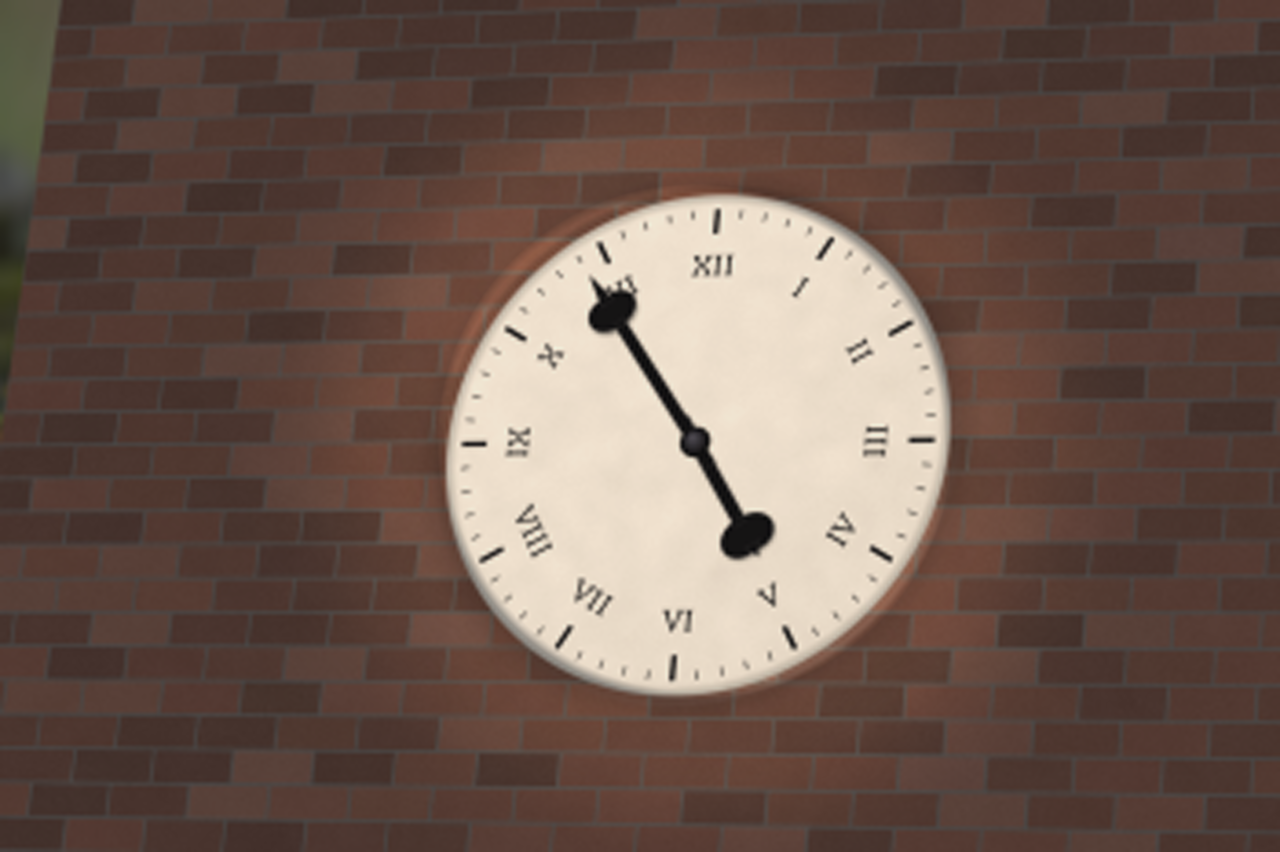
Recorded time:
4,54
